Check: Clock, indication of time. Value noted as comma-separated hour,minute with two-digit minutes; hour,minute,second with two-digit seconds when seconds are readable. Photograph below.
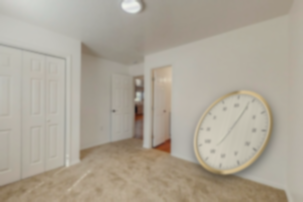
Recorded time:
7,04
